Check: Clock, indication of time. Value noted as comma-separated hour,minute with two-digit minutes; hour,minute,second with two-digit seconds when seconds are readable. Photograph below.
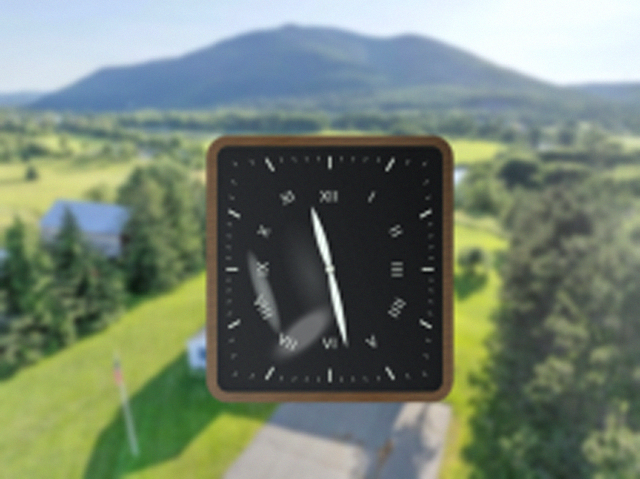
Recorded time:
11,28
